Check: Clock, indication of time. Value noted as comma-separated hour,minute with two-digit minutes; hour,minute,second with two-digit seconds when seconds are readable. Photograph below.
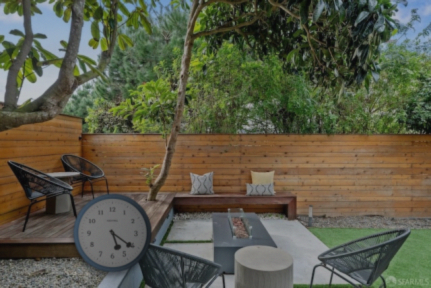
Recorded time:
5,21
